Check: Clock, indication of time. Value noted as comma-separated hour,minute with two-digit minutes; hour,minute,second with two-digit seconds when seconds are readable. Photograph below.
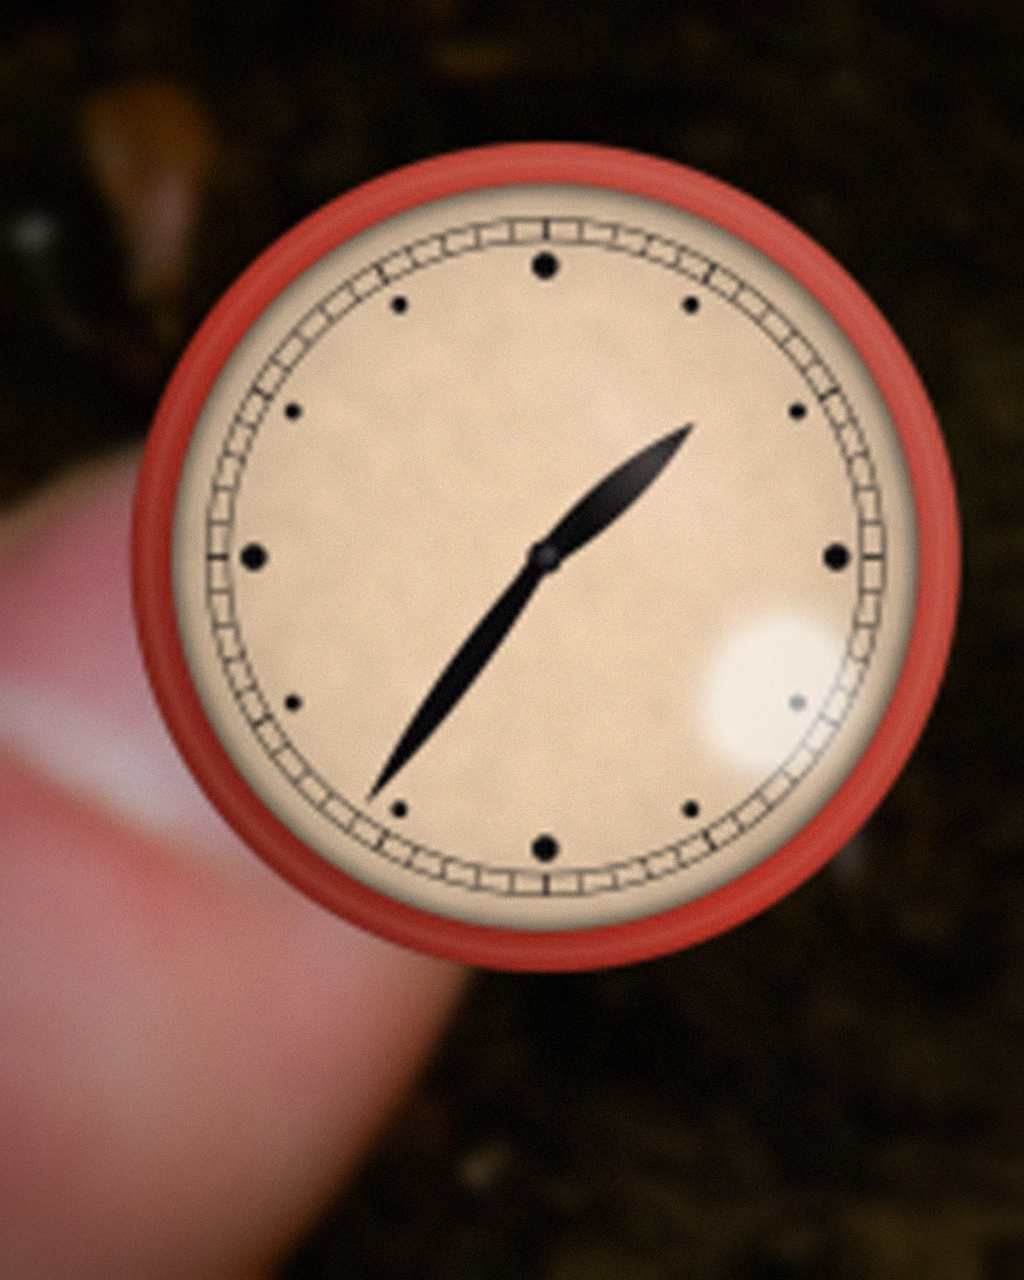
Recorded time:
1,36
